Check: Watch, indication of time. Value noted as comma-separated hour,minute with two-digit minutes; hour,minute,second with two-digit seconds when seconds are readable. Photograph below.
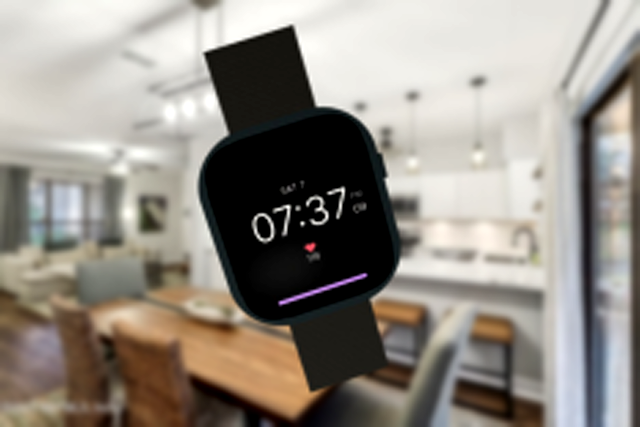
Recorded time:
7,37
